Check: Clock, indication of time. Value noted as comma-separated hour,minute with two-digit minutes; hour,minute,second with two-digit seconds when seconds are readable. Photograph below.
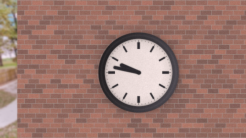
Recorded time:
9,47
